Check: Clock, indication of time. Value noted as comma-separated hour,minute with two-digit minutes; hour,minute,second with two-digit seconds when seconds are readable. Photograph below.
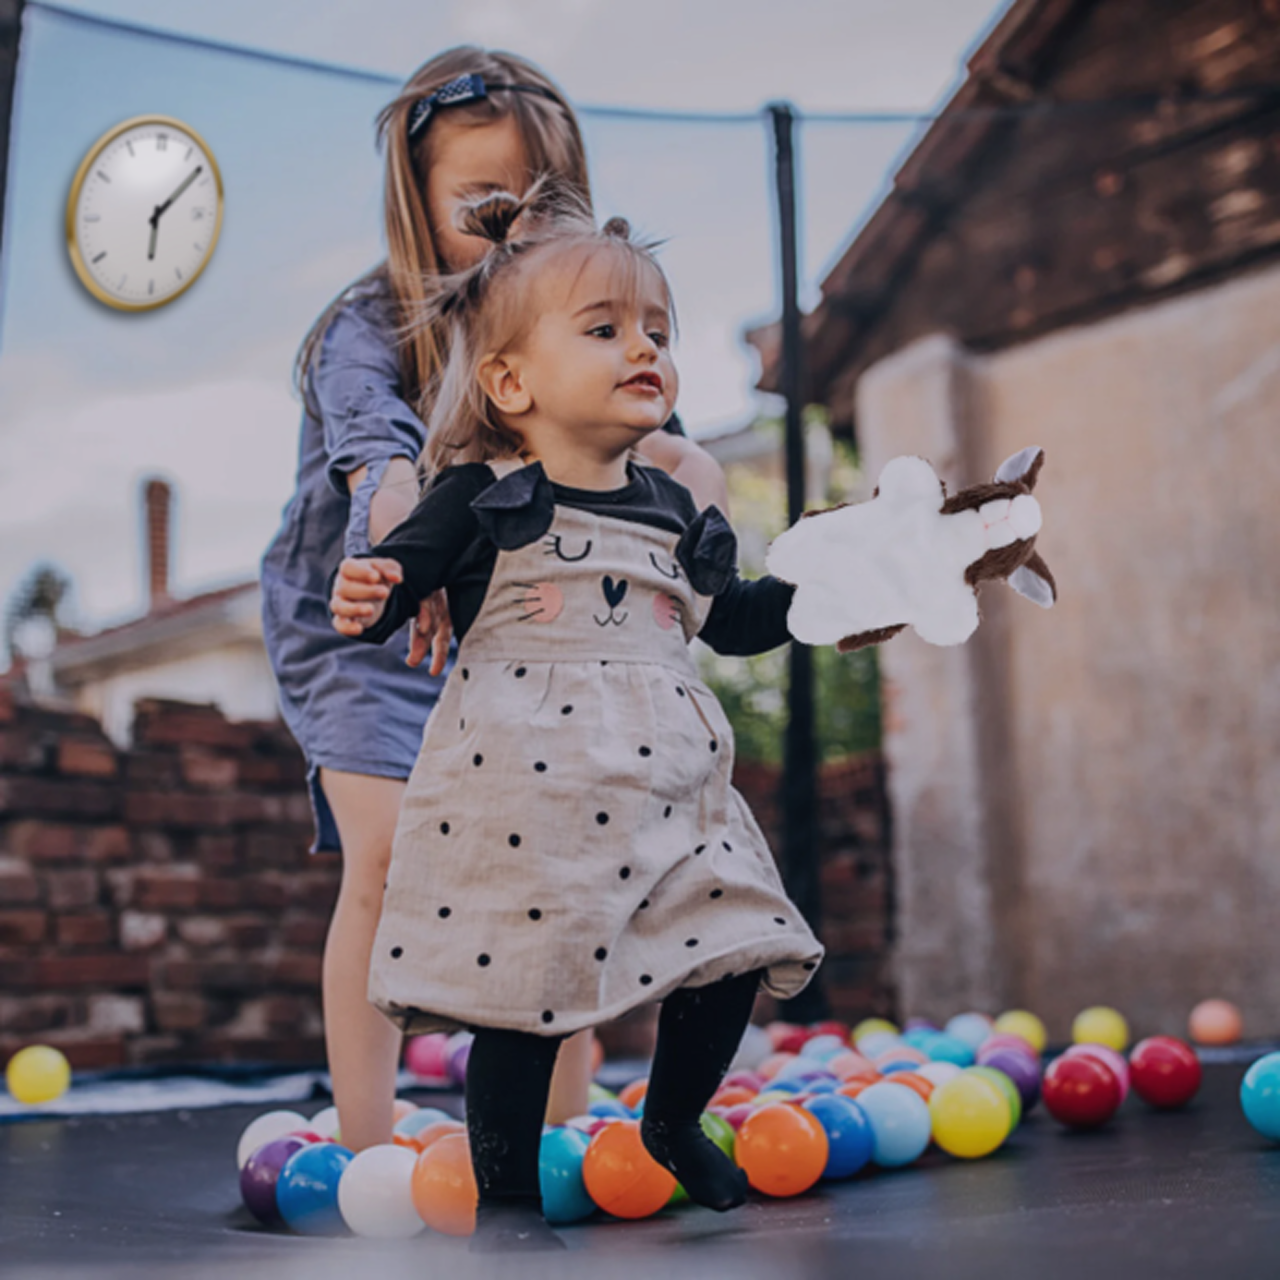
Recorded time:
6,08
